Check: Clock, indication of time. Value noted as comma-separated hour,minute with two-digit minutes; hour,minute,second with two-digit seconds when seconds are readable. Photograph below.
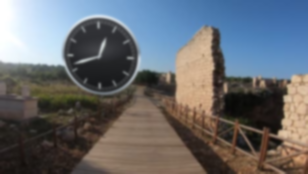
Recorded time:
12,42
